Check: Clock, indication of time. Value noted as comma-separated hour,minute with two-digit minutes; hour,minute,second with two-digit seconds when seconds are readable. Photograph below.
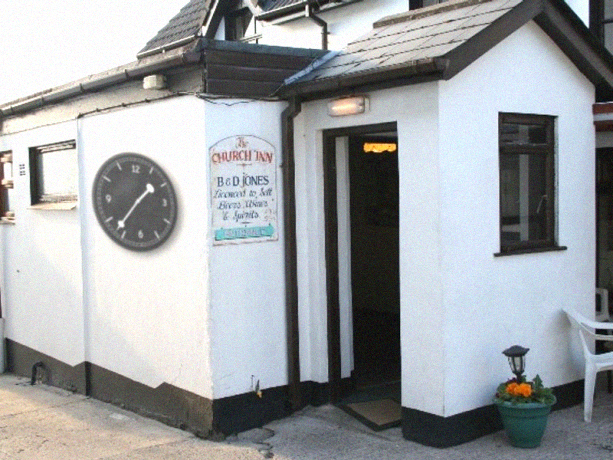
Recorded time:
1,37
